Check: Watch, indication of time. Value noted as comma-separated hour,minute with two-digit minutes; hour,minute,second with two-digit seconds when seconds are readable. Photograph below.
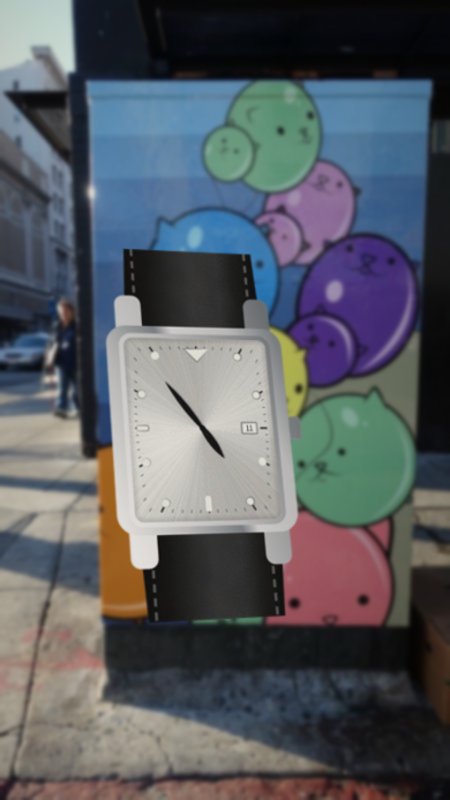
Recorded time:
4,54
